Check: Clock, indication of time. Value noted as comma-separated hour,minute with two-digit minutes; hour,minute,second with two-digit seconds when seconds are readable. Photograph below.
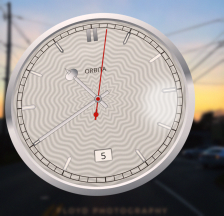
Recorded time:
10,40,02
